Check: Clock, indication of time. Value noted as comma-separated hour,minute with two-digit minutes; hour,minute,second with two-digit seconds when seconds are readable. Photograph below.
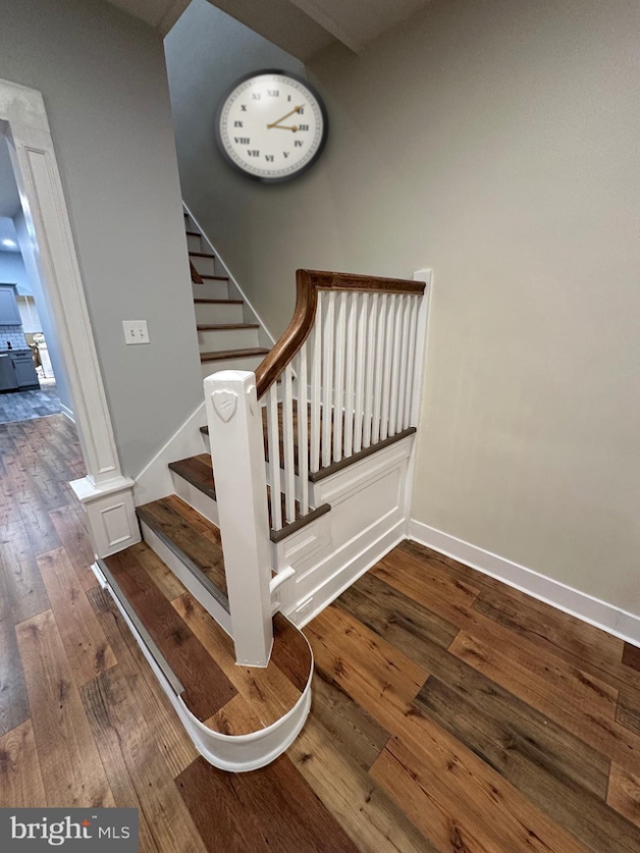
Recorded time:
3,09
